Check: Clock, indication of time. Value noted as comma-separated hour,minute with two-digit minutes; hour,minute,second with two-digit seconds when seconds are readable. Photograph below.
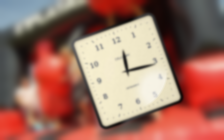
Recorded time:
12,16
